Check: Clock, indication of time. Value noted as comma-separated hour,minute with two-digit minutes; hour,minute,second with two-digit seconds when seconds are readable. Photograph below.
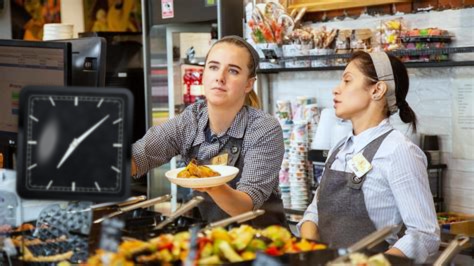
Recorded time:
7,08
